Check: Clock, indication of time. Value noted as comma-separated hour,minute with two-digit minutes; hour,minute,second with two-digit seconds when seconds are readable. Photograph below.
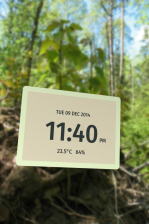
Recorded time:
11,40
